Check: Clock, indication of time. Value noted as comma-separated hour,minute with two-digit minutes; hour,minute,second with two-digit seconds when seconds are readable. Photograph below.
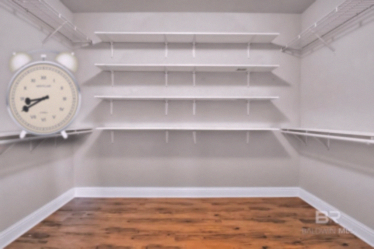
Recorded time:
8,40
